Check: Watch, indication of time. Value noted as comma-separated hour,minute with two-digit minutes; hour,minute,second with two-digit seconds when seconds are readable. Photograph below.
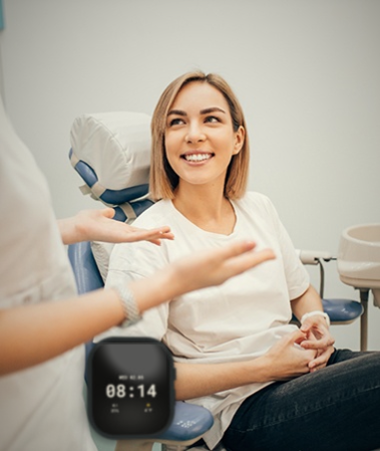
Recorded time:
8,14
